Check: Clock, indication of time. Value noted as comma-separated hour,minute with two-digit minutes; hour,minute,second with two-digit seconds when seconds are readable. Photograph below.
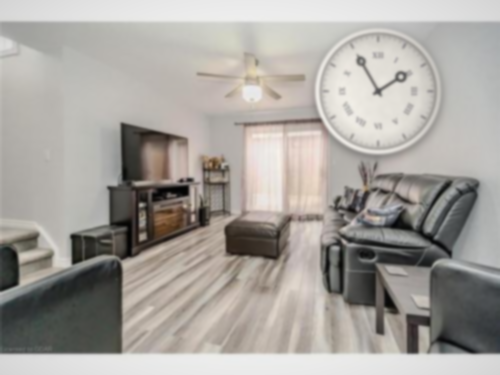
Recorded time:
1,55
